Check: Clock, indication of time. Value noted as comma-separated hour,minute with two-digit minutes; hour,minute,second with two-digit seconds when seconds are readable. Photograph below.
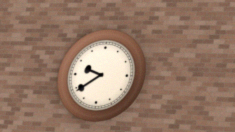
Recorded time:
9,39
